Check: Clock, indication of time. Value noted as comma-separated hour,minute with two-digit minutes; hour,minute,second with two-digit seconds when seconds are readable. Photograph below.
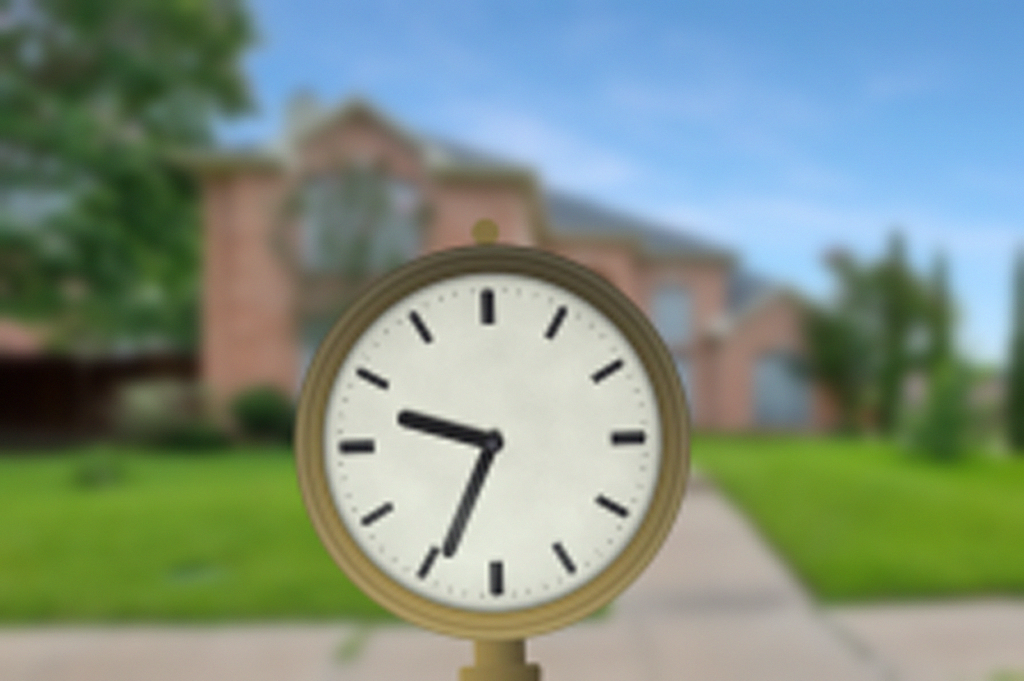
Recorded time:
9,34
